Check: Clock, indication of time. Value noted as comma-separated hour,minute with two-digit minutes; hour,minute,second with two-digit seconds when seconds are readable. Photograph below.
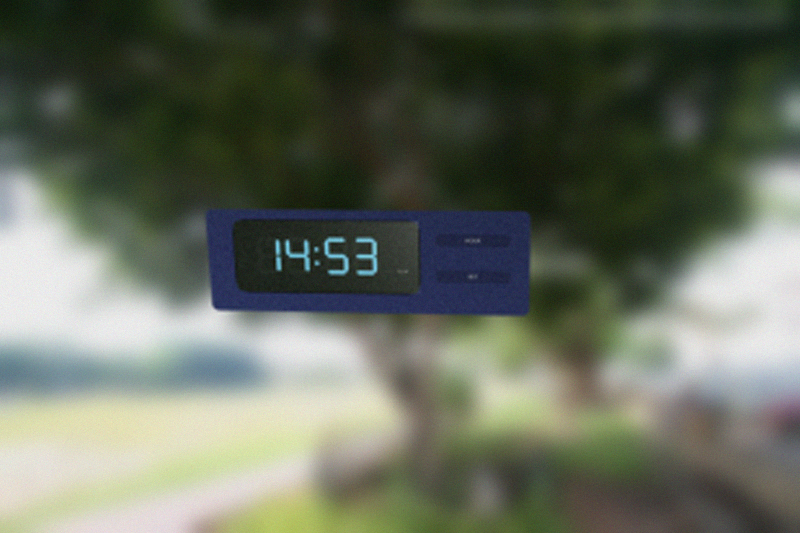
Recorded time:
14,53
